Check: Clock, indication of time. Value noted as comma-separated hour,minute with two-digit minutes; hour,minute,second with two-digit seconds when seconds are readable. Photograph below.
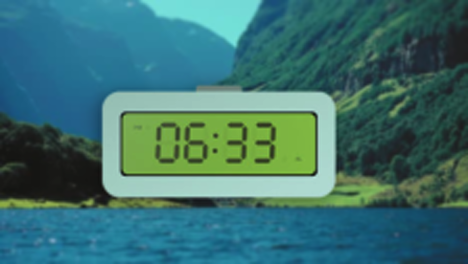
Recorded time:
6,33
